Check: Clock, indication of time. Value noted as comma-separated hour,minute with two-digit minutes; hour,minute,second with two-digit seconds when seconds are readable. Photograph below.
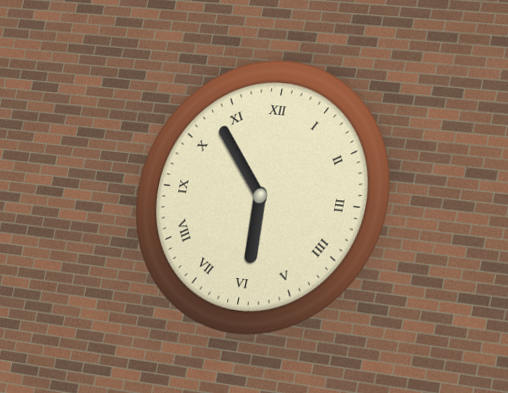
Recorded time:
5,53
